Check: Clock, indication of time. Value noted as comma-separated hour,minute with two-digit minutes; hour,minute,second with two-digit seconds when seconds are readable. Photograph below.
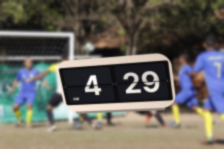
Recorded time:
4,29
